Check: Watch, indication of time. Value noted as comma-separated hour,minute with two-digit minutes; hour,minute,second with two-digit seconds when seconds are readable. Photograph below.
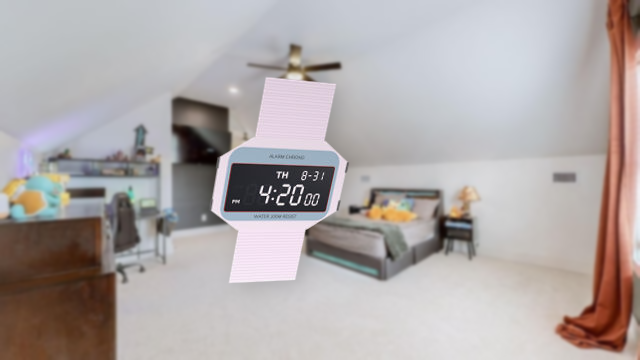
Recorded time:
4,20,00
